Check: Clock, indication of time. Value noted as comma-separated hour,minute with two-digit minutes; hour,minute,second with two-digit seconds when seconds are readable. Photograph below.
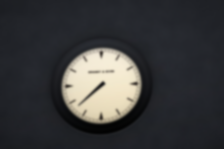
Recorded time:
7,38
